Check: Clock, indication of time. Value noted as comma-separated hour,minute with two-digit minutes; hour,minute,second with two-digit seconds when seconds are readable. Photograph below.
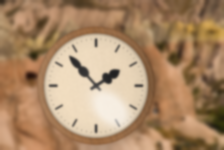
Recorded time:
1,53
